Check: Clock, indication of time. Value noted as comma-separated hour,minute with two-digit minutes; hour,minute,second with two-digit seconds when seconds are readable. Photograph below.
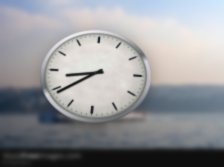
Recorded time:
8,39
